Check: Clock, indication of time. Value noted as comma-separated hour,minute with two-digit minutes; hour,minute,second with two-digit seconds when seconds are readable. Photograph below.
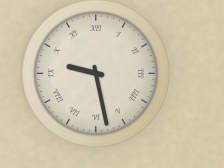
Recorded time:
9,28
